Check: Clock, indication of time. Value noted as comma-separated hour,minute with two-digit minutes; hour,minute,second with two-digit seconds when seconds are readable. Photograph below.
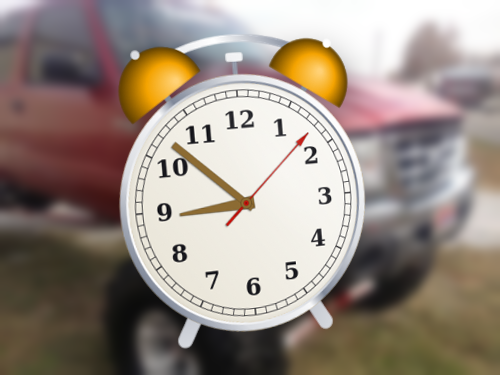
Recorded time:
8,52,08
